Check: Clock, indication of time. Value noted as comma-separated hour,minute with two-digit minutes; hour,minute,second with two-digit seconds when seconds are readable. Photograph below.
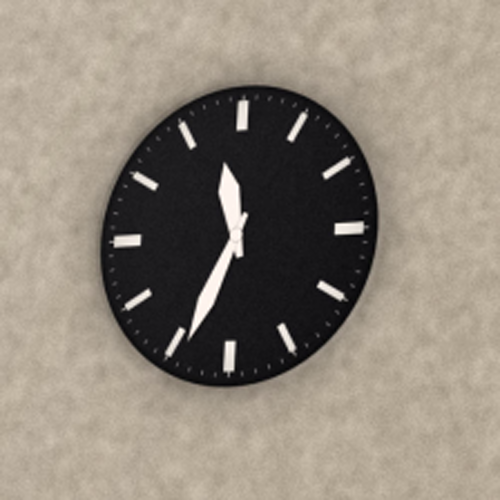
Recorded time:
11,34
